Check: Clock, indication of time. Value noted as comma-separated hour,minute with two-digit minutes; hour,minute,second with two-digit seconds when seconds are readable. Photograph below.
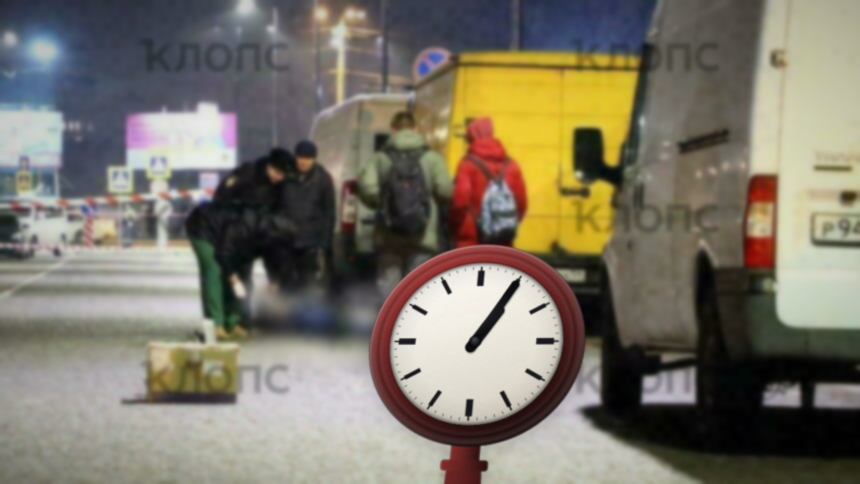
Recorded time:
1,05
